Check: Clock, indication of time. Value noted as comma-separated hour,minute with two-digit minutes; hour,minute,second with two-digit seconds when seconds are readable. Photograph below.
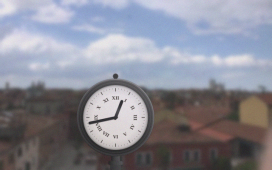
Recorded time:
12,43
